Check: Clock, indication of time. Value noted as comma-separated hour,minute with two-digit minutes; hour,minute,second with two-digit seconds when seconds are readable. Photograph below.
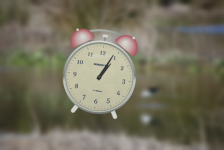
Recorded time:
1,04
